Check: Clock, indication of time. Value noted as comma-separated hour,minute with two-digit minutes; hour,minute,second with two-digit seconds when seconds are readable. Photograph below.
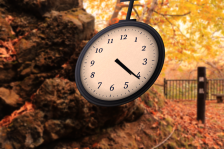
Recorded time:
4,21
